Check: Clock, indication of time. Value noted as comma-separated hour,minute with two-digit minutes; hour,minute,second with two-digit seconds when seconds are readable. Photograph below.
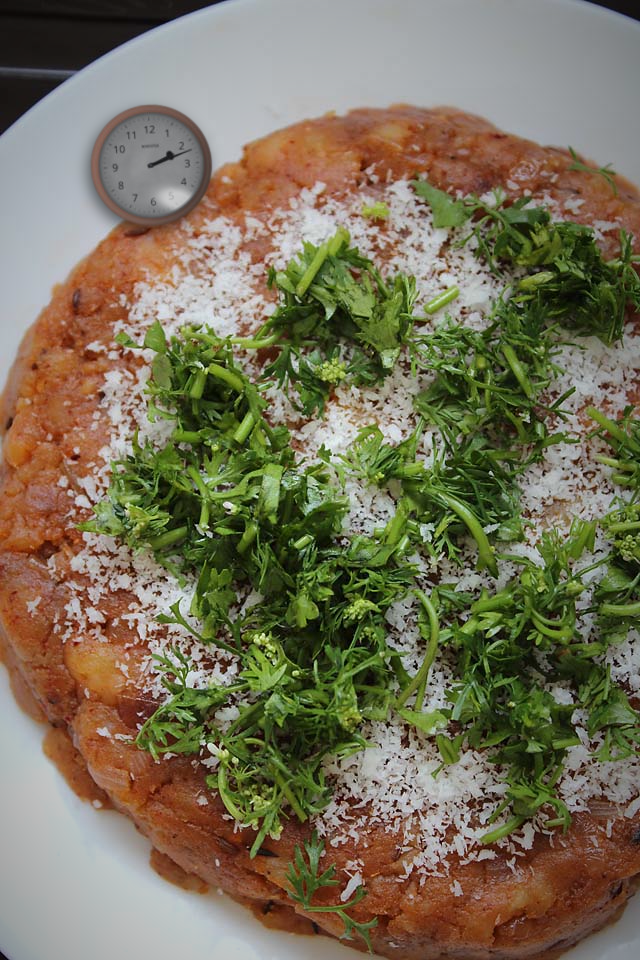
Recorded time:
2,12
